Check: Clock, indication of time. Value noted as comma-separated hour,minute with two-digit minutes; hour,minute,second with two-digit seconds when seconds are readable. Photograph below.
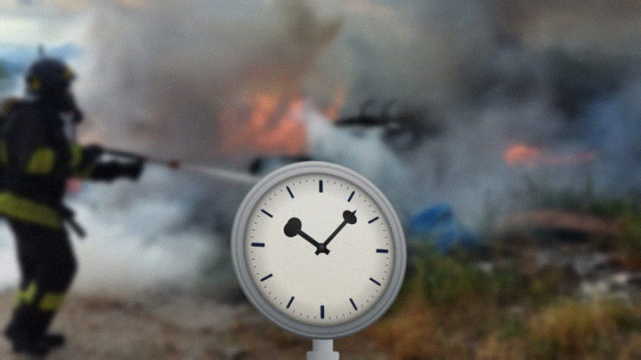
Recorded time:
10,07
